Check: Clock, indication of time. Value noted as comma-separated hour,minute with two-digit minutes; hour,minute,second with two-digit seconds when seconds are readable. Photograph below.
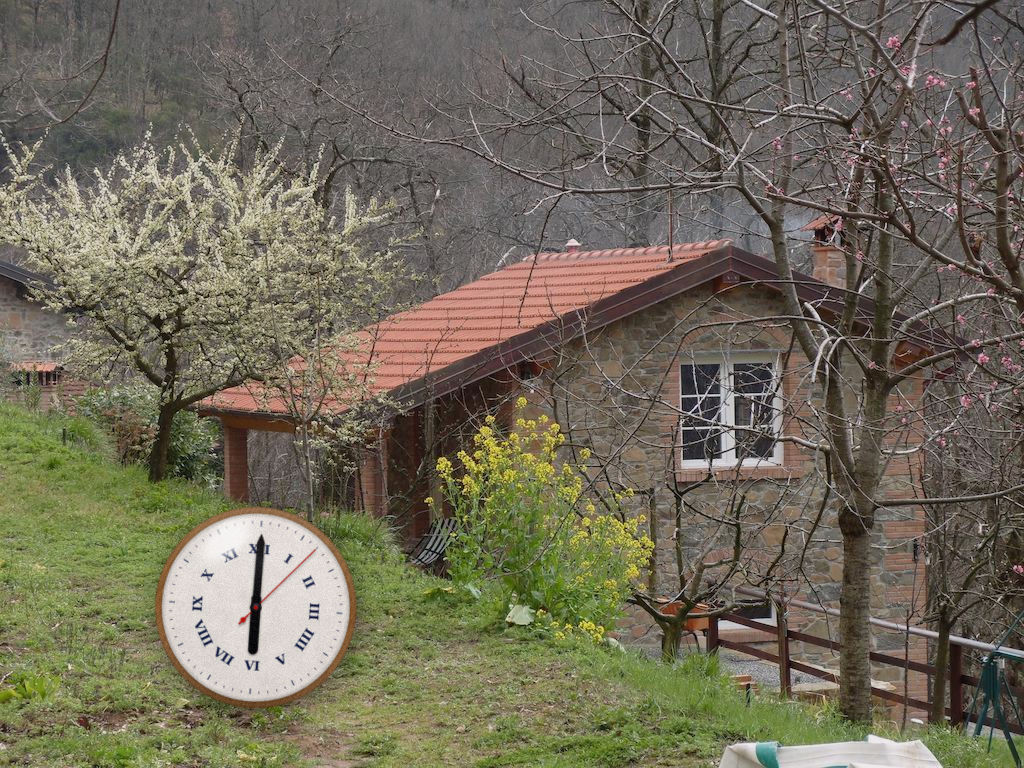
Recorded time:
6,00,07
